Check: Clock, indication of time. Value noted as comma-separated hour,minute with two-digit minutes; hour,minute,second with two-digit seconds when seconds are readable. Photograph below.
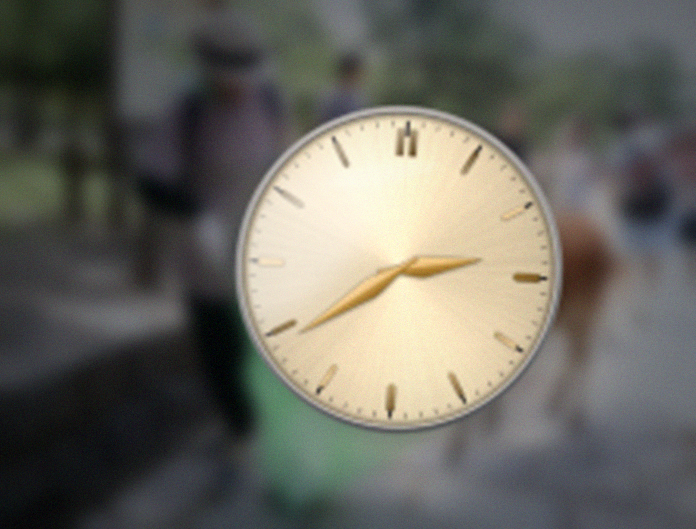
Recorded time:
2,39
